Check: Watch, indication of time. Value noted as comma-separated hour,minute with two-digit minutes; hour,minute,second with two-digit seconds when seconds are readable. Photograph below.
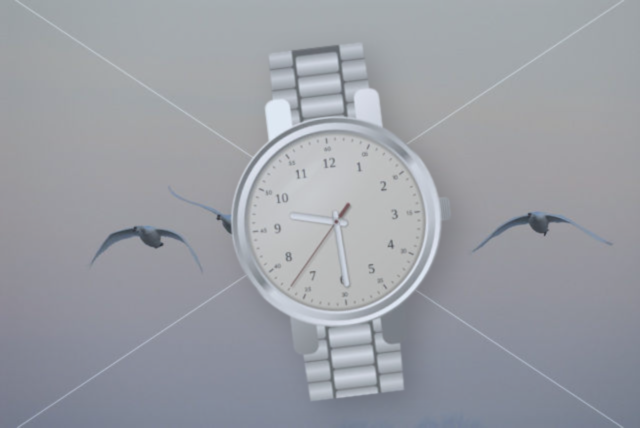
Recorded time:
9,29,37
